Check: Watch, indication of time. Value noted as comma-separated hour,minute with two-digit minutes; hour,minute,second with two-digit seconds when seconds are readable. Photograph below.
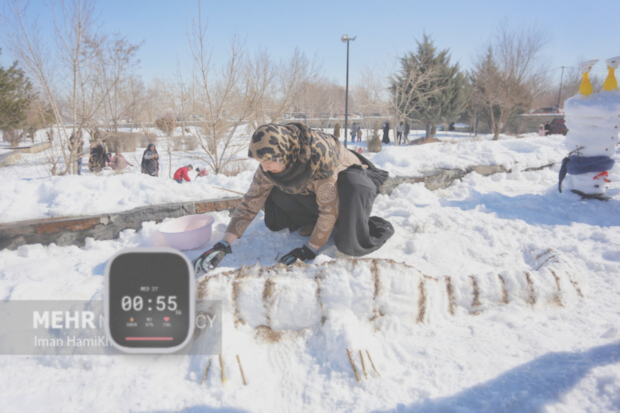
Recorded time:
0,55
